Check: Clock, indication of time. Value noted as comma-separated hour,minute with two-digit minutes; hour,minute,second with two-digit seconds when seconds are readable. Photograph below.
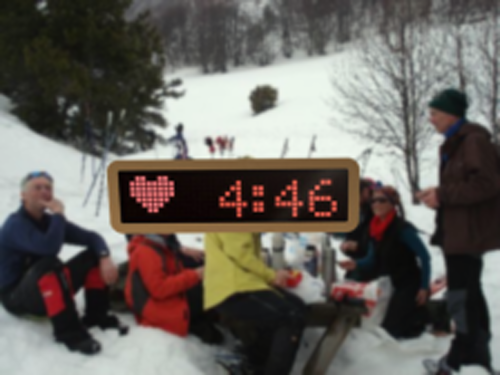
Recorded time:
4,46
